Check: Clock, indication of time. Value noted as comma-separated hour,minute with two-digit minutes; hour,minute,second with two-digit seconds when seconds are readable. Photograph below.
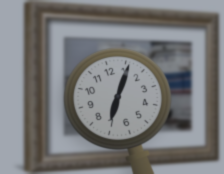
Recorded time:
7,06
